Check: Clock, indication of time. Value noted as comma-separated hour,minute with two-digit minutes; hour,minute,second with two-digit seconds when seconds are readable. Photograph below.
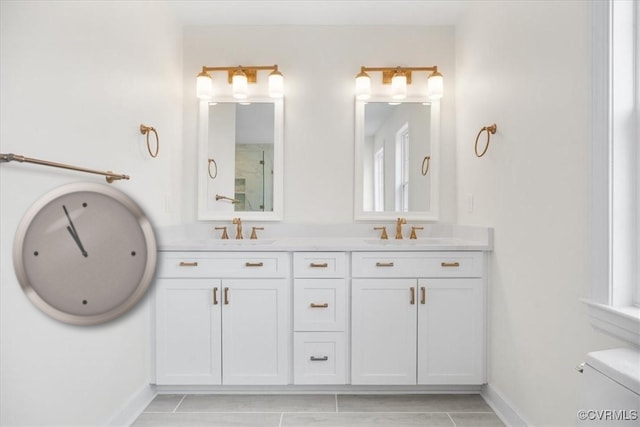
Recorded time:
10,56
